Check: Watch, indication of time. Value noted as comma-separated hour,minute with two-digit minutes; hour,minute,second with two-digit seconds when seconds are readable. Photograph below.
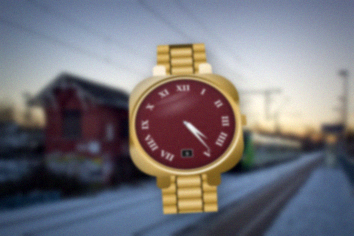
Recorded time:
4,24
